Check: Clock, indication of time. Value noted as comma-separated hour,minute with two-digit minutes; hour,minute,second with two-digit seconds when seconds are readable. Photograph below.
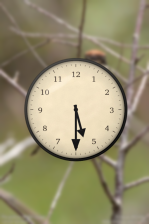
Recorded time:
5,30
